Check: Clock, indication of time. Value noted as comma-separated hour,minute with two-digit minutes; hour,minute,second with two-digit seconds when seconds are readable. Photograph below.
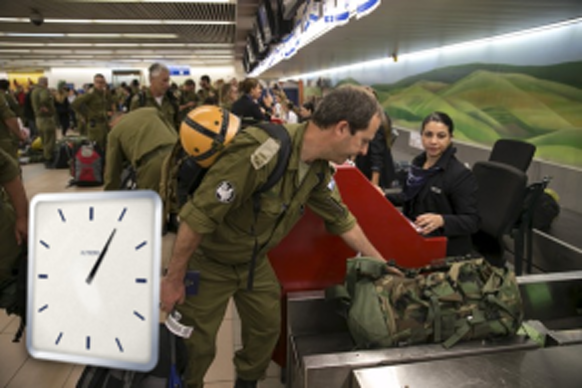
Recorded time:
1,05
